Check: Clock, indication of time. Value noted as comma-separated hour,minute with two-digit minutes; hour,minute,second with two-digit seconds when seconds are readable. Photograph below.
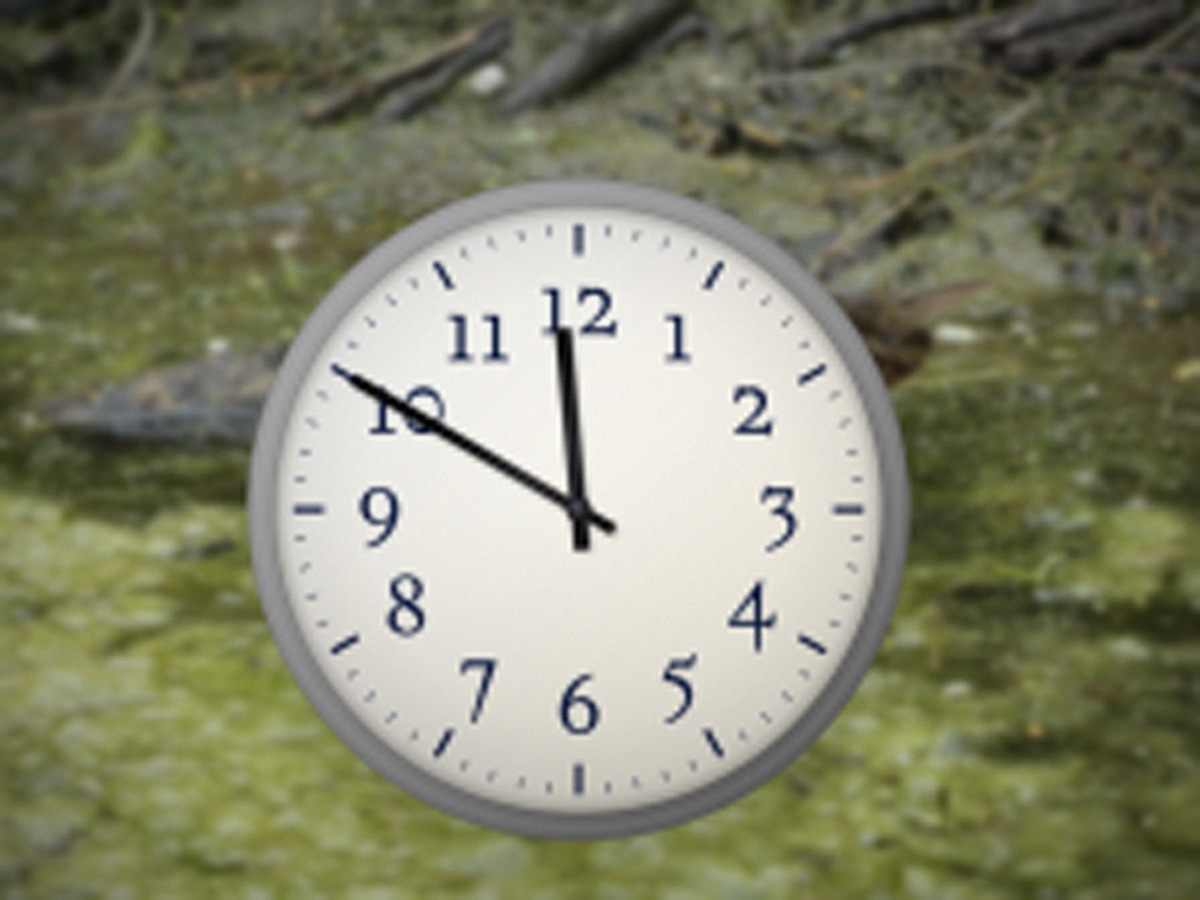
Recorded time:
11,50
